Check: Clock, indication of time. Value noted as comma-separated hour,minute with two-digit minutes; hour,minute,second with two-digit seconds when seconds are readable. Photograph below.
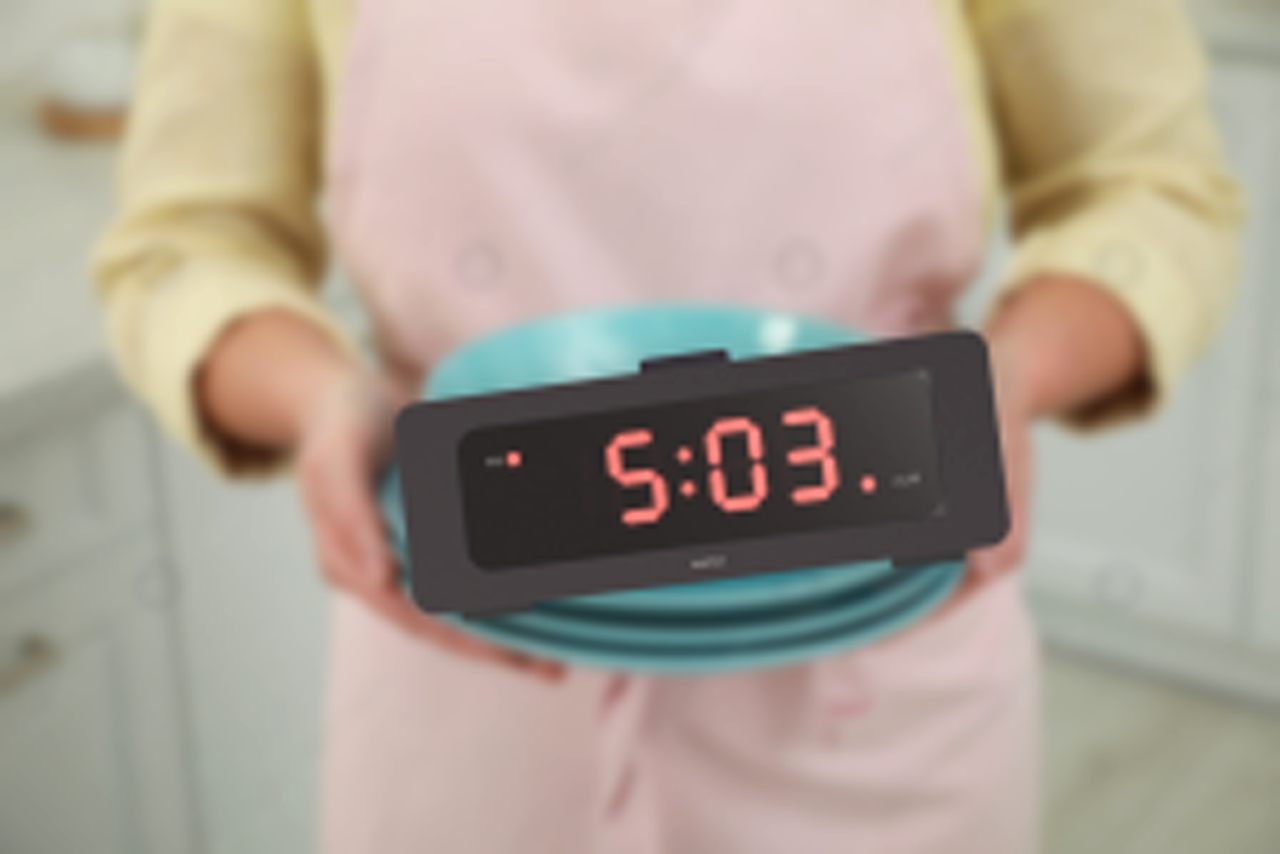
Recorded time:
5,03
